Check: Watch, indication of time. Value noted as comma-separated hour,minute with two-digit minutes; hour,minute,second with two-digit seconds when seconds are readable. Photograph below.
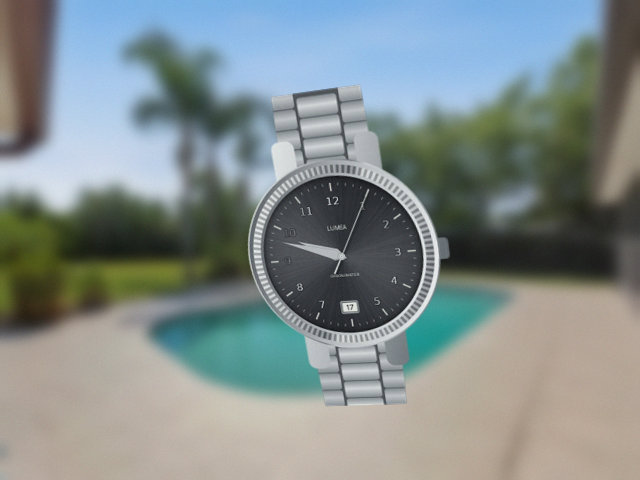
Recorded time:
9,48,05
